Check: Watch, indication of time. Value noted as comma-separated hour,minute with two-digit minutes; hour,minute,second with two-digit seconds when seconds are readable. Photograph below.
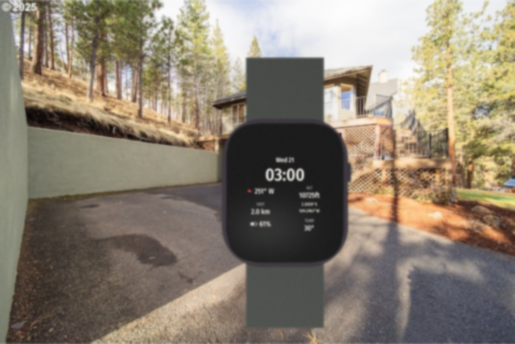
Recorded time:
3,00
